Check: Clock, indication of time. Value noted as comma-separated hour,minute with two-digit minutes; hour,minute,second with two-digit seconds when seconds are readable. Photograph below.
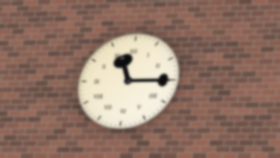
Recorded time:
11,15
